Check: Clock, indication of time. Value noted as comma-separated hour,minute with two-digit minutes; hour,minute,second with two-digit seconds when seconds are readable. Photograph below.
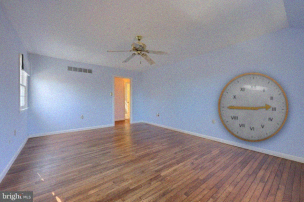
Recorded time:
2,45
